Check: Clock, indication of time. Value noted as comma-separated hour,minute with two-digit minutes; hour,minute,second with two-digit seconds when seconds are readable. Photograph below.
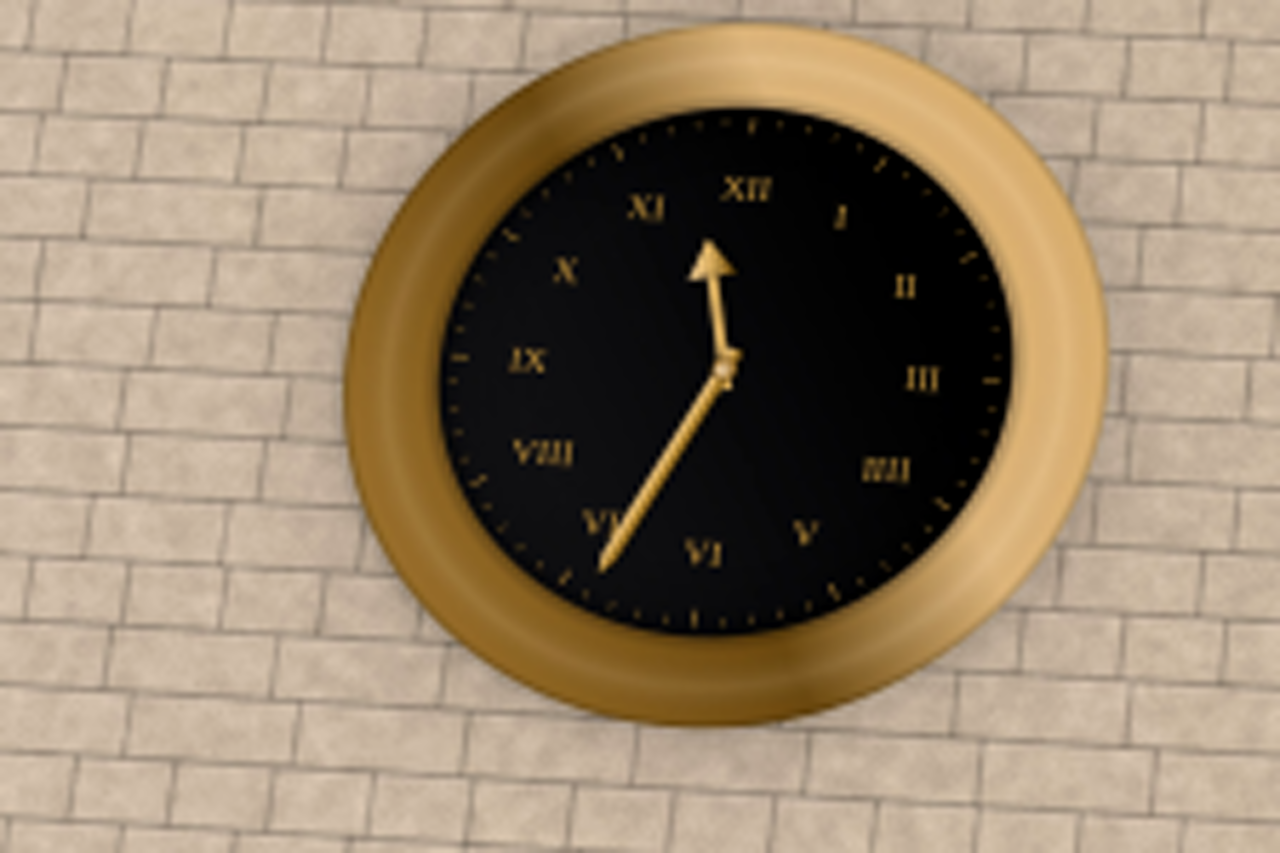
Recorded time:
11,34
